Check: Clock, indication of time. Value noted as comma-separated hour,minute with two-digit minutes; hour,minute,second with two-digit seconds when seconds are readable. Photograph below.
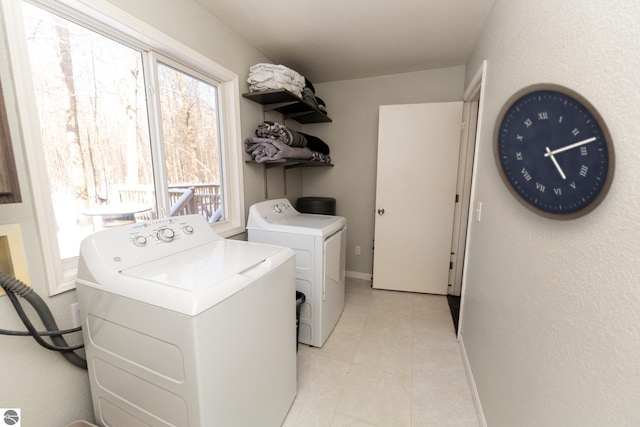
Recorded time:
5,13
